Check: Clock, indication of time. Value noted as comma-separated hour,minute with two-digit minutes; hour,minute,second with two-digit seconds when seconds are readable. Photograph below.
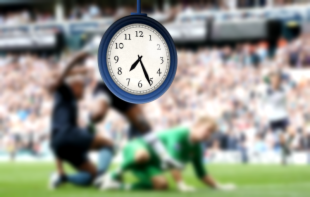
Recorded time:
7,26
